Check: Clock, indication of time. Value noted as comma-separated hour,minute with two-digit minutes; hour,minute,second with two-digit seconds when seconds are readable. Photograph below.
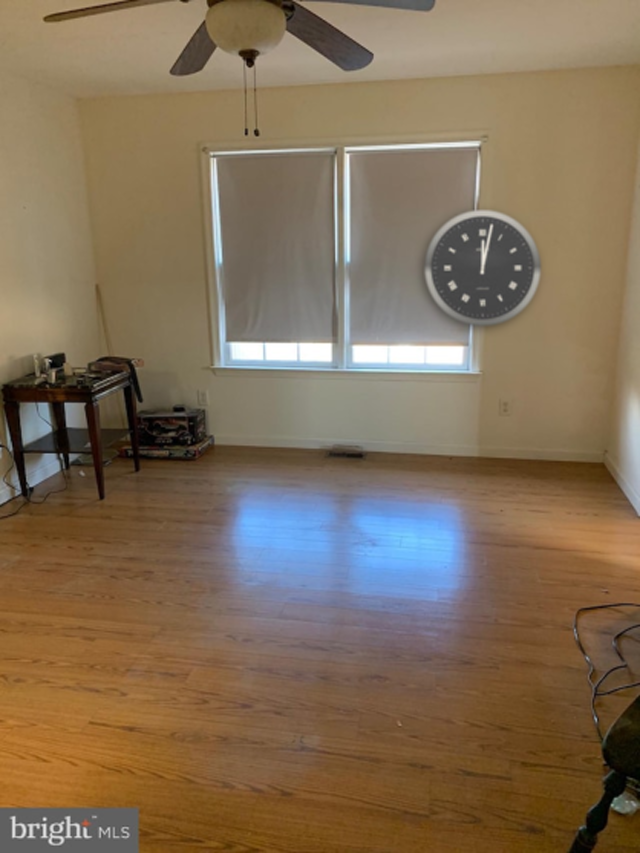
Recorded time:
12,02
